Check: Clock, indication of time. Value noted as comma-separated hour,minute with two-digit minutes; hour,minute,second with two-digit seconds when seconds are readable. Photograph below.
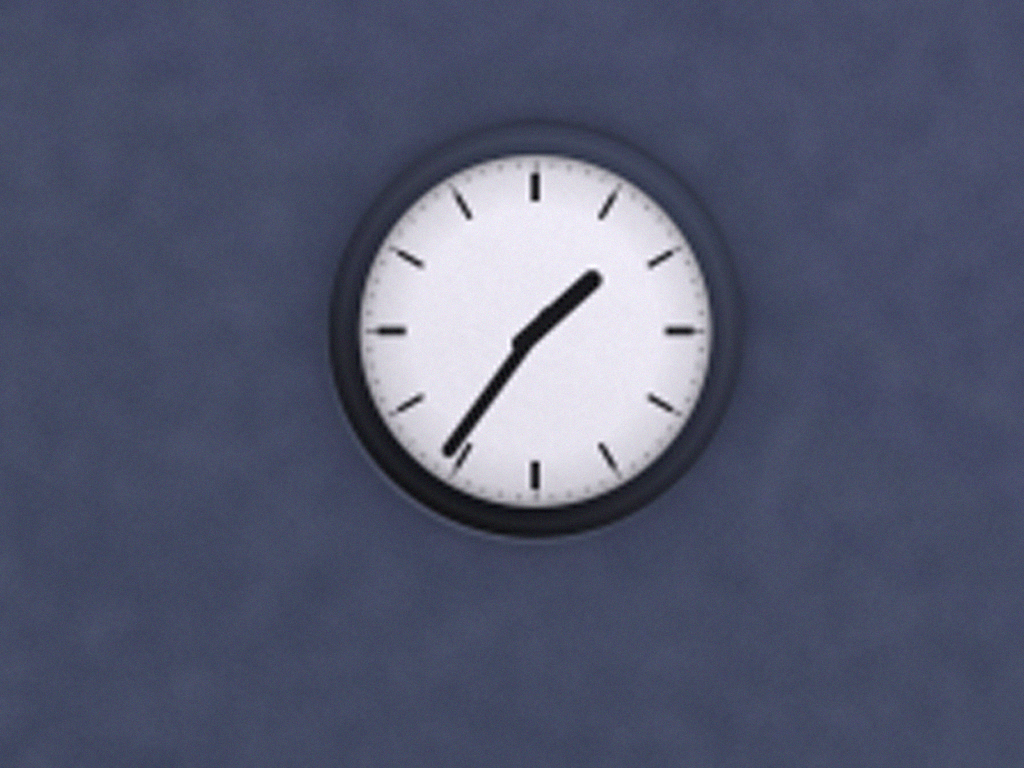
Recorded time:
1,36
